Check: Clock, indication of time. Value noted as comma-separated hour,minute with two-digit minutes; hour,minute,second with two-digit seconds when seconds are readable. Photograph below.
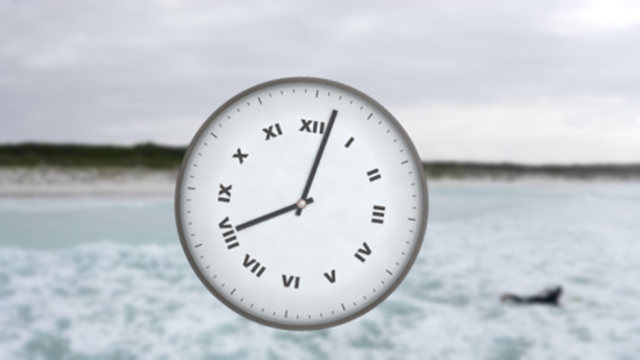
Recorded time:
8,02
